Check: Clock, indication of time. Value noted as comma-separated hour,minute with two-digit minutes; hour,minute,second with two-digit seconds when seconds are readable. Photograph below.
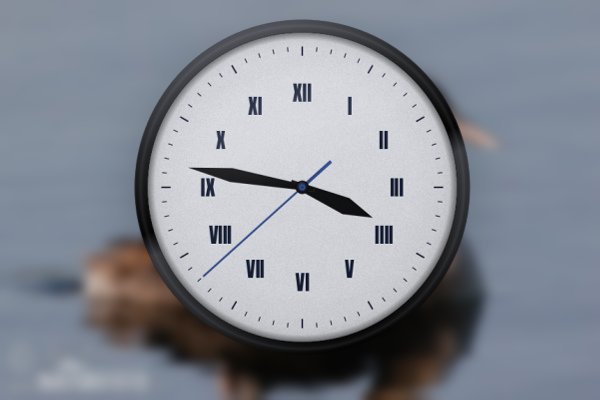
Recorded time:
3,46,38
